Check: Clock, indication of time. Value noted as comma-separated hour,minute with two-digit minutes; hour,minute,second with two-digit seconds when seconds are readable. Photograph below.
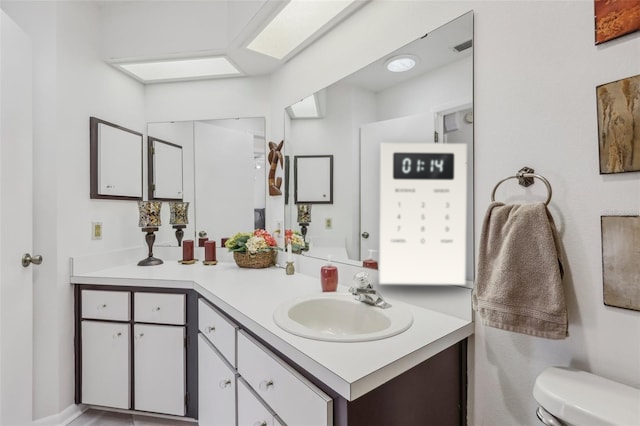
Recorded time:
1,14
